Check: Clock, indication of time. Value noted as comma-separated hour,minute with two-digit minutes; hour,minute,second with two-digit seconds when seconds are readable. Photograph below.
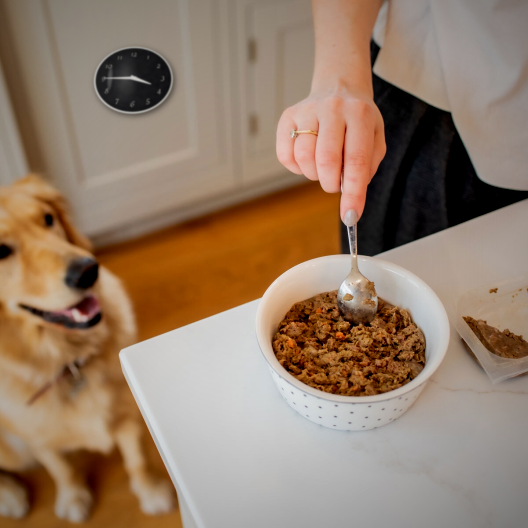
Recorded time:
3,45
